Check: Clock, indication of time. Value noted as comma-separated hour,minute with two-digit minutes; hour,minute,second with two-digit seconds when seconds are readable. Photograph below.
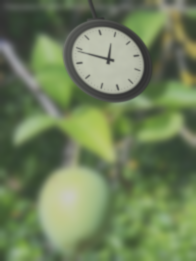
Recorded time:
12,49
